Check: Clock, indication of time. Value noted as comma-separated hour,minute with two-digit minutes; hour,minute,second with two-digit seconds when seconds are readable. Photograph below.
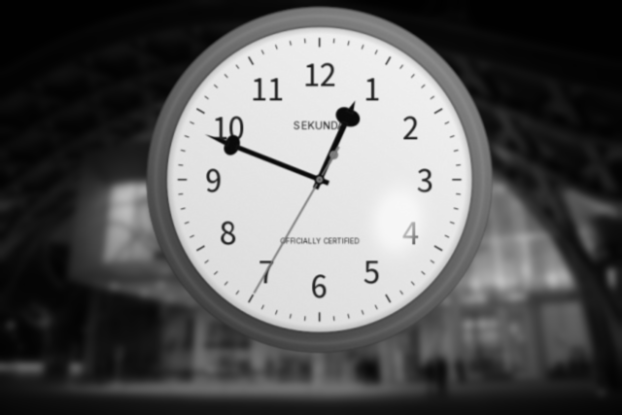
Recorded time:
12,48,35
